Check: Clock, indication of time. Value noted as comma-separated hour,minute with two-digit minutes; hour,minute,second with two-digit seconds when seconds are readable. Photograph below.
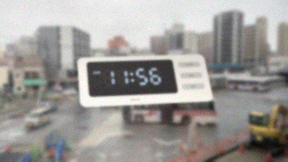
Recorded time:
11,56
